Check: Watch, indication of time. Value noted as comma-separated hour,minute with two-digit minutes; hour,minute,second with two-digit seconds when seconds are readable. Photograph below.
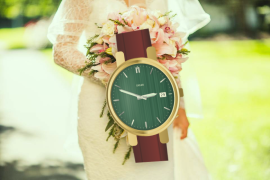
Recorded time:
2,49
